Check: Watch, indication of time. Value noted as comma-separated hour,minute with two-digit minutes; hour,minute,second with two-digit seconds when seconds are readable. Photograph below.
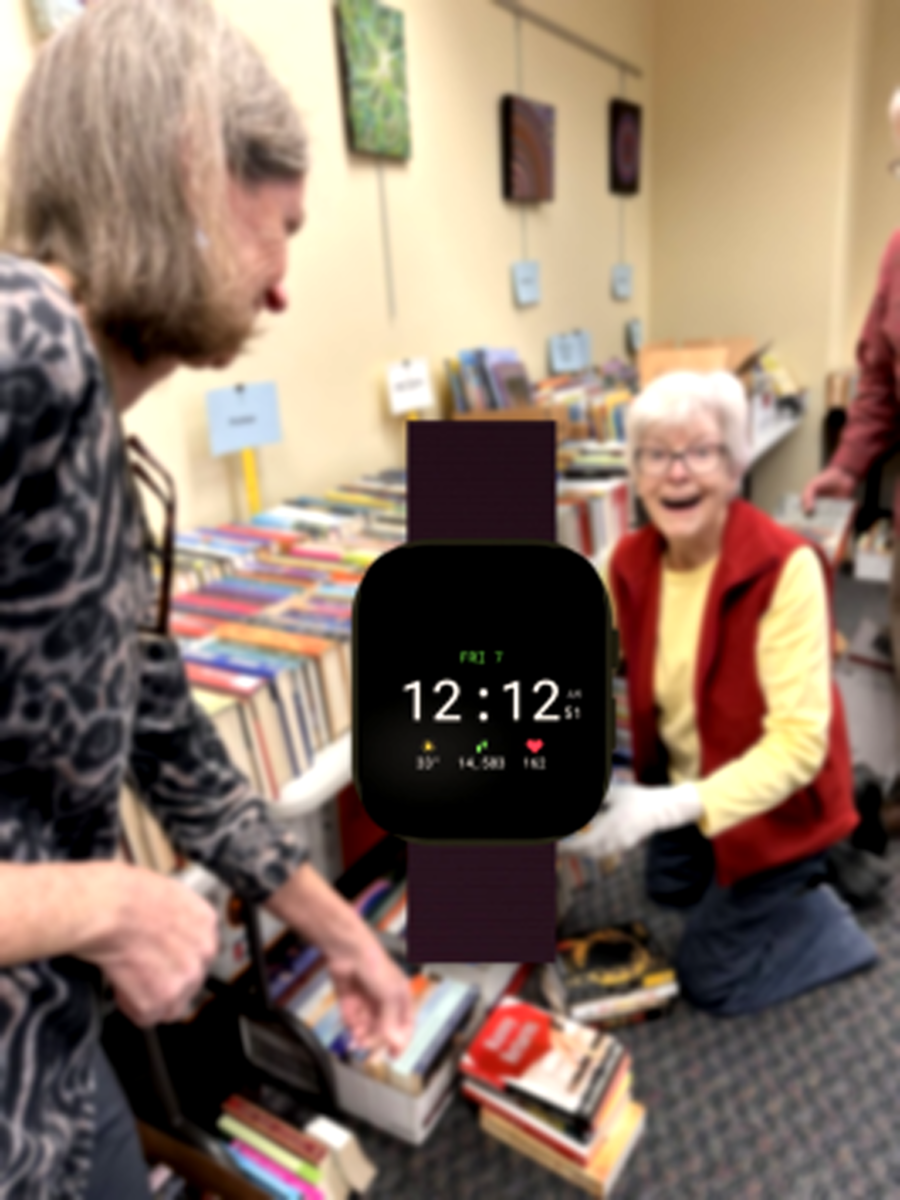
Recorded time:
12,12
